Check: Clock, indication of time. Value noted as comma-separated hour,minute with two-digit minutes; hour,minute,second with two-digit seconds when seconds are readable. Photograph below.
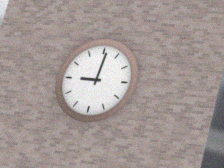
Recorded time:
9,01
